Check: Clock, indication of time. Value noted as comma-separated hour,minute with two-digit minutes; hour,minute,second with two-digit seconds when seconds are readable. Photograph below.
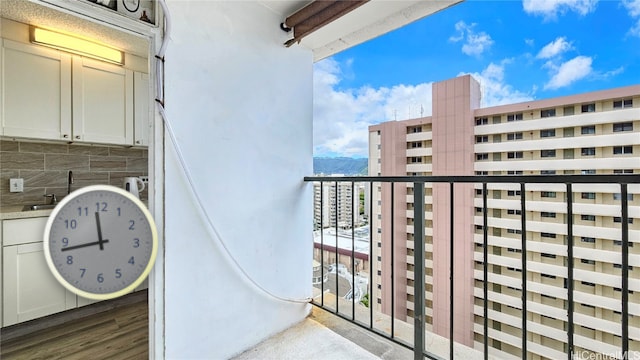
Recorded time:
11,43
